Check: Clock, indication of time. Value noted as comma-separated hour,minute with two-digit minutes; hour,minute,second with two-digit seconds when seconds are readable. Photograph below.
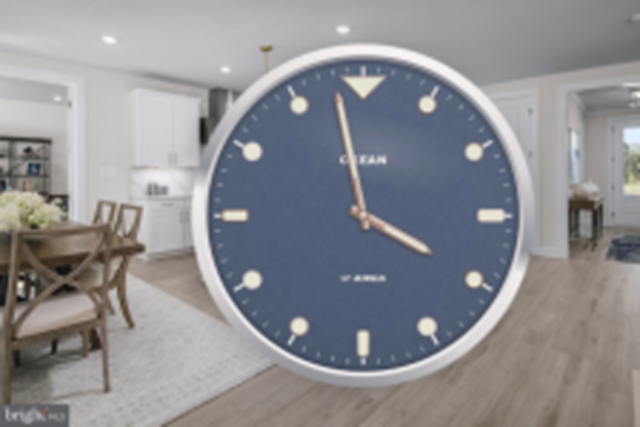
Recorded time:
3,58
